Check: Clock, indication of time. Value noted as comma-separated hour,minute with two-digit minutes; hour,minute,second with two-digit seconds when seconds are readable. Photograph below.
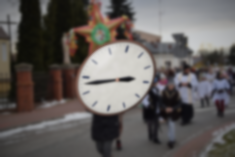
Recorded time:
2,43
